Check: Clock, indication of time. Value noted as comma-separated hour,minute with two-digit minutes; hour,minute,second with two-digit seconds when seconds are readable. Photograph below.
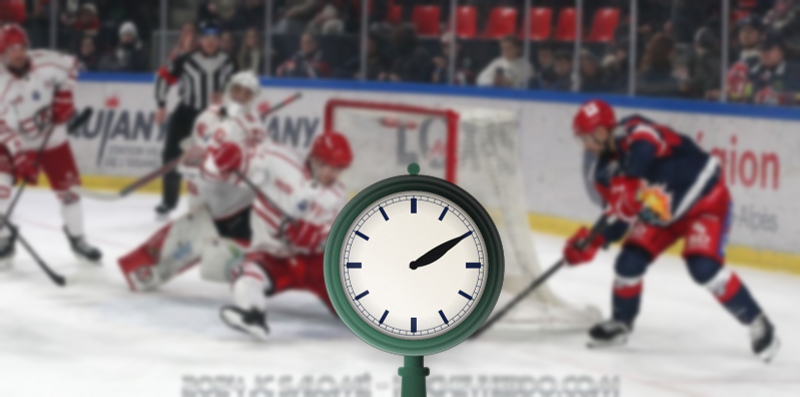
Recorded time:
2,10
